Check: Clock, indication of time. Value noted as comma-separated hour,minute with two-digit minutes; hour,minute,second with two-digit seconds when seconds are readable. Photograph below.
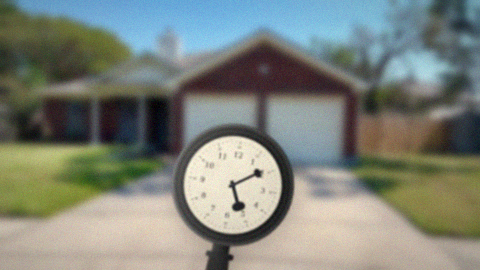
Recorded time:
5,09
